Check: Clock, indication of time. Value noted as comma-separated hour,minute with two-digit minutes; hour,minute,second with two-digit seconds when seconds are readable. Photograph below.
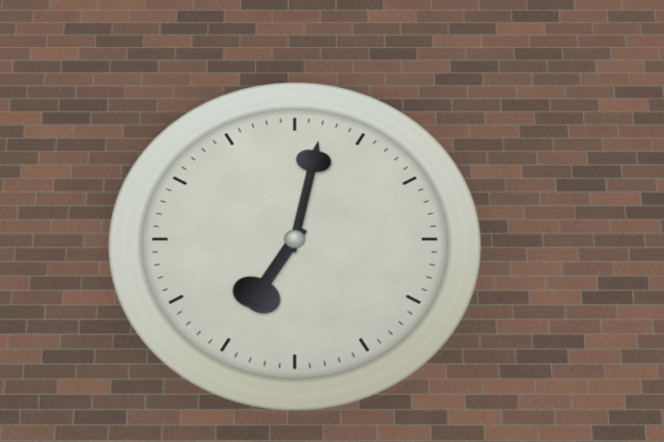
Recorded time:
7,02
